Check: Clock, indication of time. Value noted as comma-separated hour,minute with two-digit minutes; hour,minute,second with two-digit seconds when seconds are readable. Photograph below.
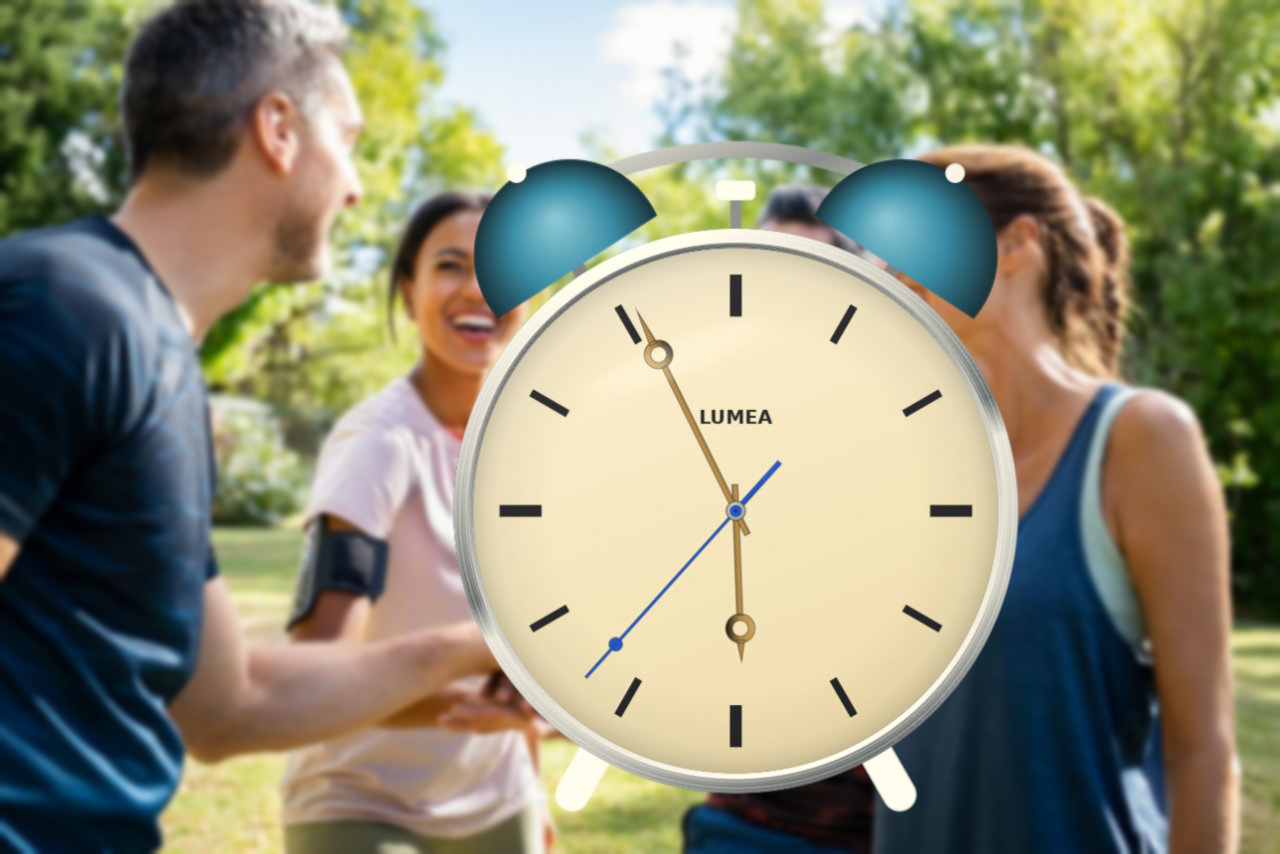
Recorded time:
5,55,37
